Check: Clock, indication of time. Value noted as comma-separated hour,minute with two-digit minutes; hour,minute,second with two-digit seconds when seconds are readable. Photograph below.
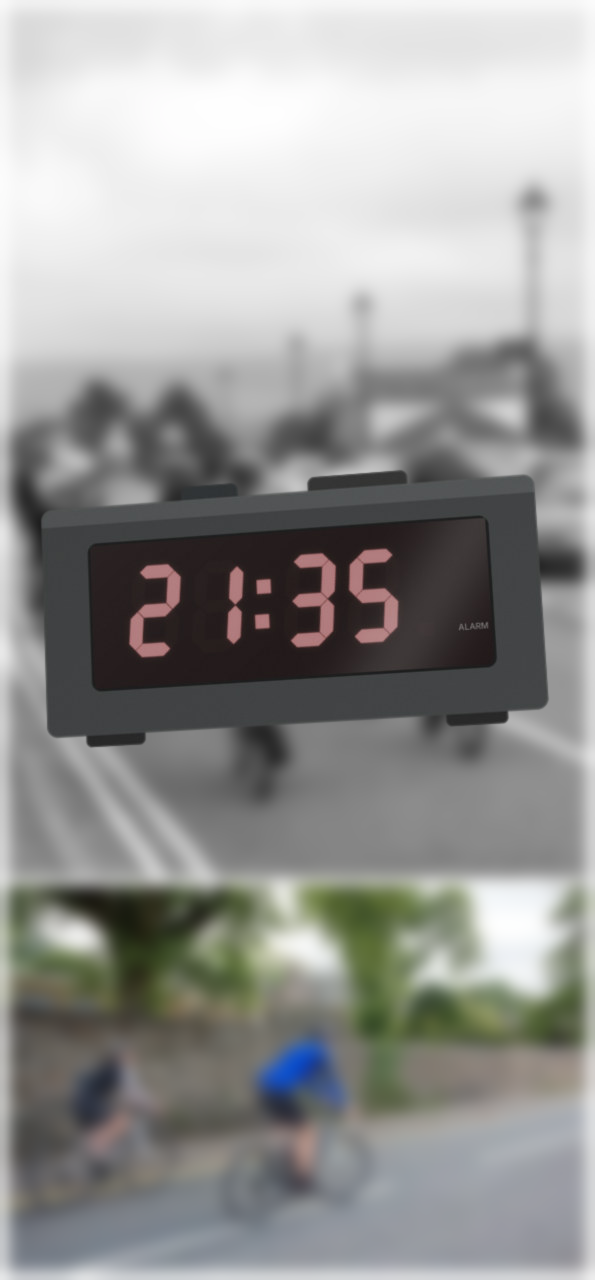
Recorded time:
21,35
